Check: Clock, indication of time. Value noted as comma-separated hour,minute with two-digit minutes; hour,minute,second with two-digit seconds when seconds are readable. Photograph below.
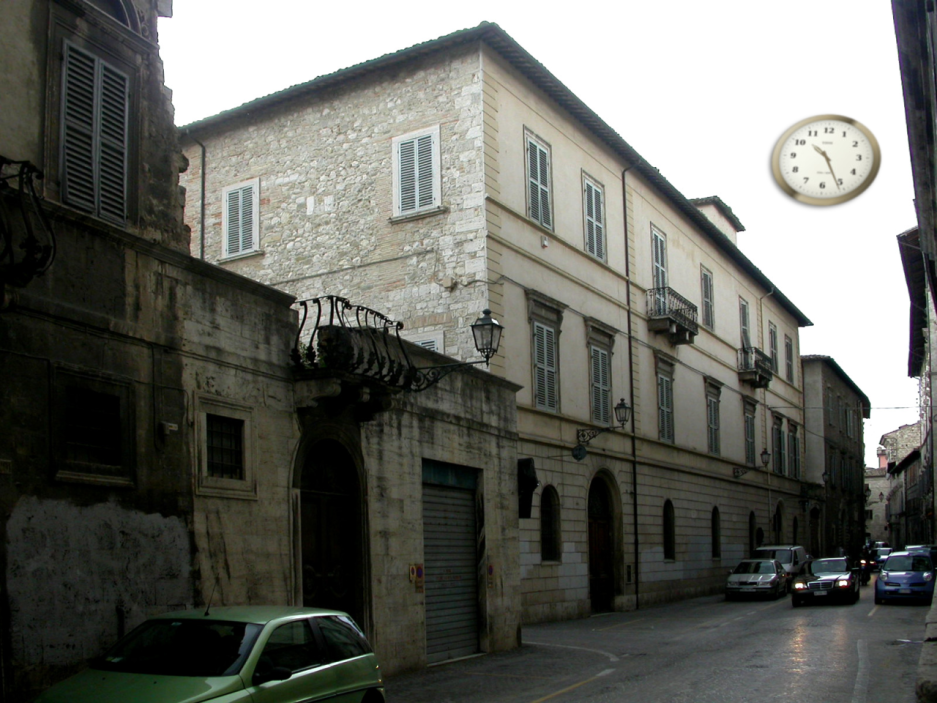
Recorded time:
10,26
